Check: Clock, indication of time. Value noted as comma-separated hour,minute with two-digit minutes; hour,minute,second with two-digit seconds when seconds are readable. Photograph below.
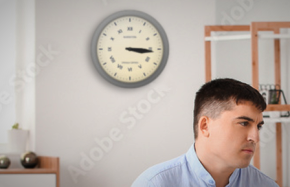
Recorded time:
3,16
